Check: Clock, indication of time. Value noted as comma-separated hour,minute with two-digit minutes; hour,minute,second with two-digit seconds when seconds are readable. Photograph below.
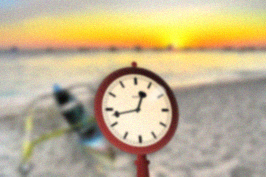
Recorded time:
12,43
